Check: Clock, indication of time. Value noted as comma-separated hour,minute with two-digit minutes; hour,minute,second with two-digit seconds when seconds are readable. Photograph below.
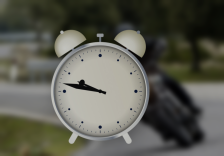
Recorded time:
9,47
